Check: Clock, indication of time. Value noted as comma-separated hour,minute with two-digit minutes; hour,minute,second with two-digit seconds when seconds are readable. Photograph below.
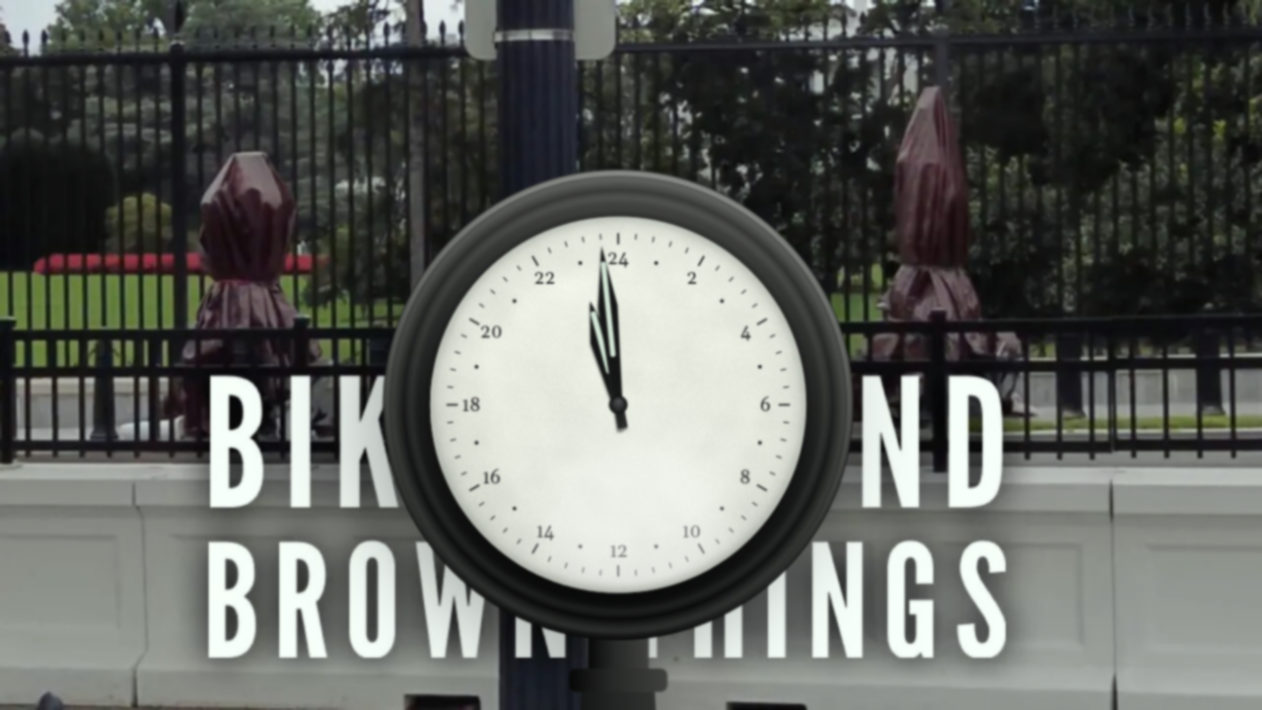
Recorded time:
22,59
